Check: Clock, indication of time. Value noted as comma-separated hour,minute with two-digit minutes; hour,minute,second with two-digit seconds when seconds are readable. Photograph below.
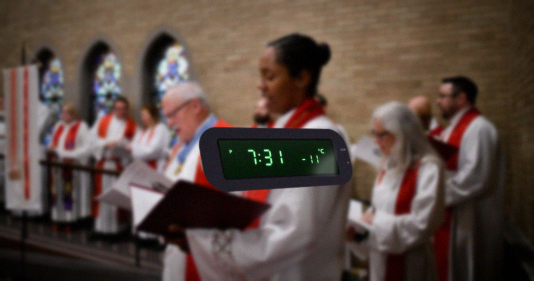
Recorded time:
7,31
